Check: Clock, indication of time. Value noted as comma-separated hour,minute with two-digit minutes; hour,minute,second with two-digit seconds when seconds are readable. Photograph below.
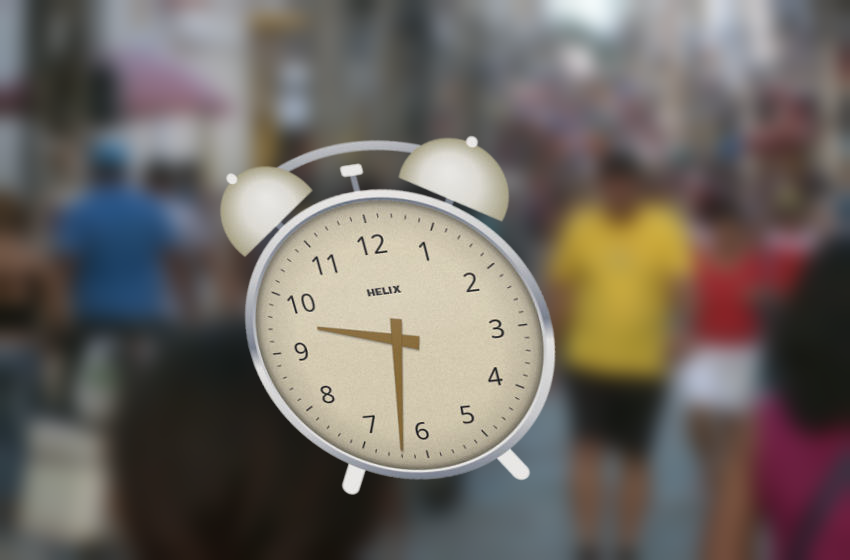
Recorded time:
9,32
